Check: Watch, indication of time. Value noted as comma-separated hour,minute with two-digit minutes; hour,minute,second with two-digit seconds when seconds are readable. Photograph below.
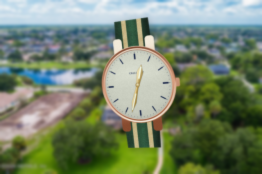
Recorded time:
12,33
